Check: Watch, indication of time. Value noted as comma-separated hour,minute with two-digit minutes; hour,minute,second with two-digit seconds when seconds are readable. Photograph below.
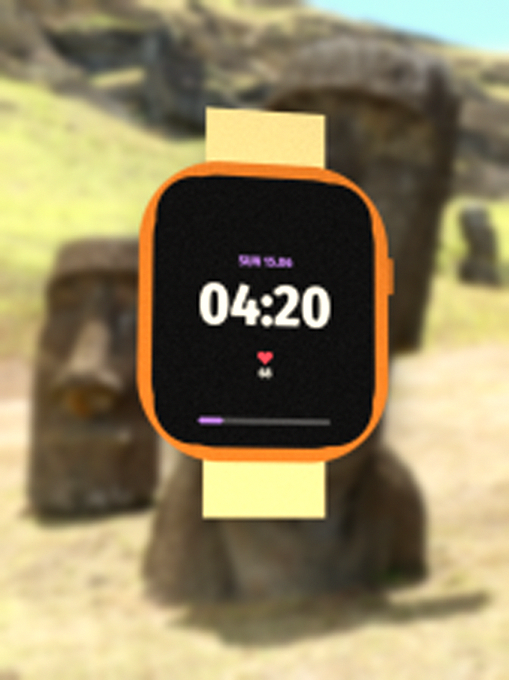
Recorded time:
4,20
